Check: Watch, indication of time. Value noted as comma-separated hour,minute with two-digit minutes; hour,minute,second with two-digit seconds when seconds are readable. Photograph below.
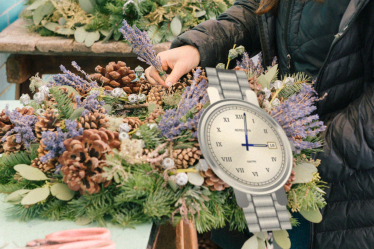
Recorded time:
3,02
